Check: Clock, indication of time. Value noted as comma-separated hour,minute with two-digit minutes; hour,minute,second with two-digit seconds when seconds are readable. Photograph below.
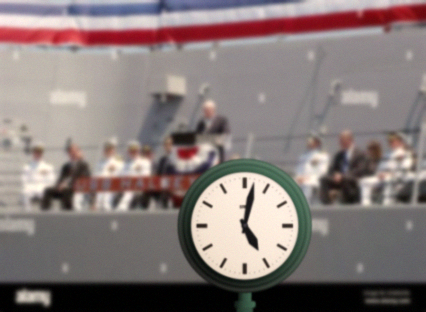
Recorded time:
5,02
